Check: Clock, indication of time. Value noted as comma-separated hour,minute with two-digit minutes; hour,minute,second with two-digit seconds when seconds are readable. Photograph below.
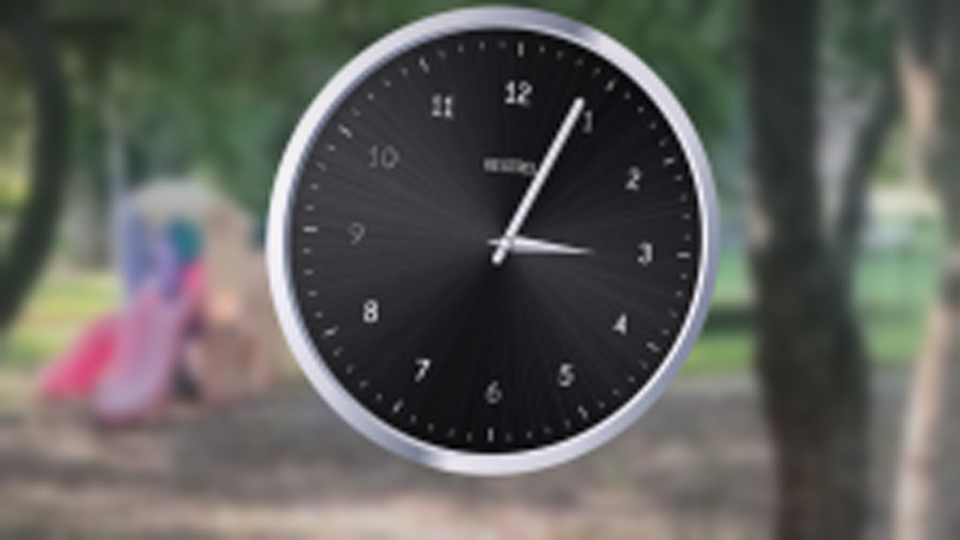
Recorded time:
3,04
